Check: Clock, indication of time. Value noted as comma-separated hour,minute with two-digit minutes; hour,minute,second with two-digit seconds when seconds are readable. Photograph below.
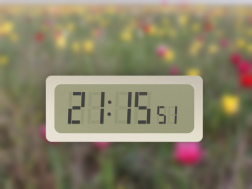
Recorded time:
21,15,51
